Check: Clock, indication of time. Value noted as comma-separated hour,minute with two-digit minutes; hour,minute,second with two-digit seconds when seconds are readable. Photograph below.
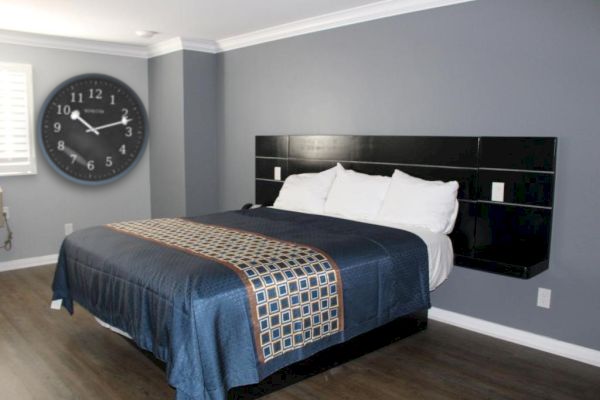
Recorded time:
10,12
